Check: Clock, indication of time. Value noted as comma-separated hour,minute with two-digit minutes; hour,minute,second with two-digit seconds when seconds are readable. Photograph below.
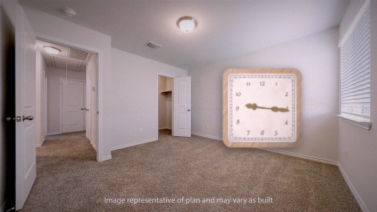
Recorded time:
9,16
